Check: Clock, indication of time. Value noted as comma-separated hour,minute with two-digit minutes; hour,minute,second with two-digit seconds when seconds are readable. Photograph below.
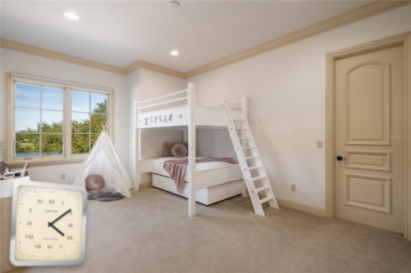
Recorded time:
4,09
